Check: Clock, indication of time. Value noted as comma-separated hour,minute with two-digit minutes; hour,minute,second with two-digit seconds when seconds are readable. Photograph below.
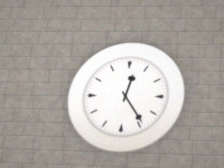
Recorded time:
12,24
